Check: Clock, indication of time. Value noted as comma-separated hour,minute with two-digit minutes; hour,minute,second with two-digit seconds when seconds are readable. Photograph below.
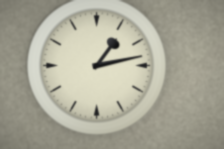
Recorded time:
1,13
